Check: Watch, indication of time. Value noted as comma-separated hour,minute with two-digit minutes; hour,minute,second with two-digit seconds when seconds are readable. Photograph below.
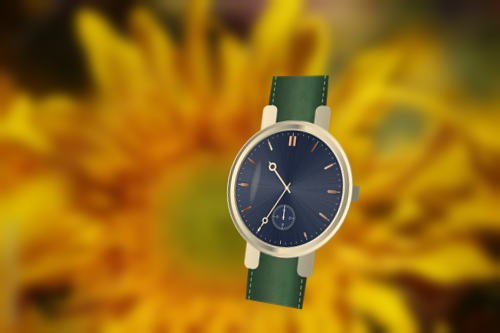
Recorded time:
10,35
